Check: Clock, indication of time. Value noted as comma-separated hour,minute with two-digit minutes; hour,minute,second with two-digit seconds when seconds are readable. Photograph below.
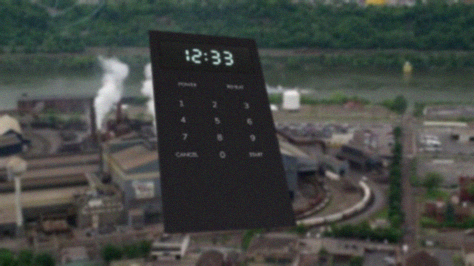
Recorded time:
12,33
